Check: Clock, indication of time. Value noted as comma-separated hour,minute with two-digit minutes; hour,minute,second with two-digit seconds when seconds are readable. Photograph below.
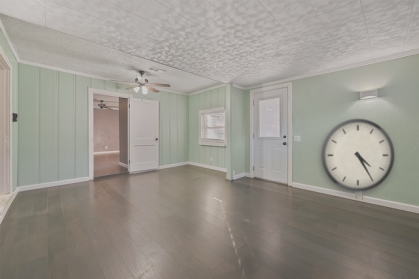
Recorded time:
4,25
